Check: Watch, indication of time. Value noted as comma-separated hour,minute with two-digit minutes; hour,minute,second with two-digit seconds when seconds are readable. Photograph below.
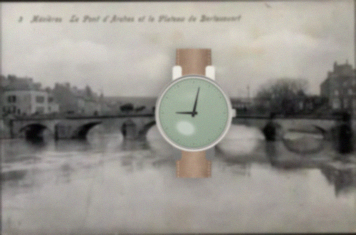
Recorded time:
9,02
